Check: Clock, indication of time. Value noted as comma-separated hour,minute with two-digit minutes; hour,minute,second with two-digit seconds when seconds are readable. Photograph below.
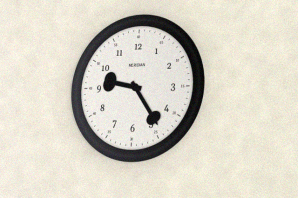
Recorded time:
9,24
